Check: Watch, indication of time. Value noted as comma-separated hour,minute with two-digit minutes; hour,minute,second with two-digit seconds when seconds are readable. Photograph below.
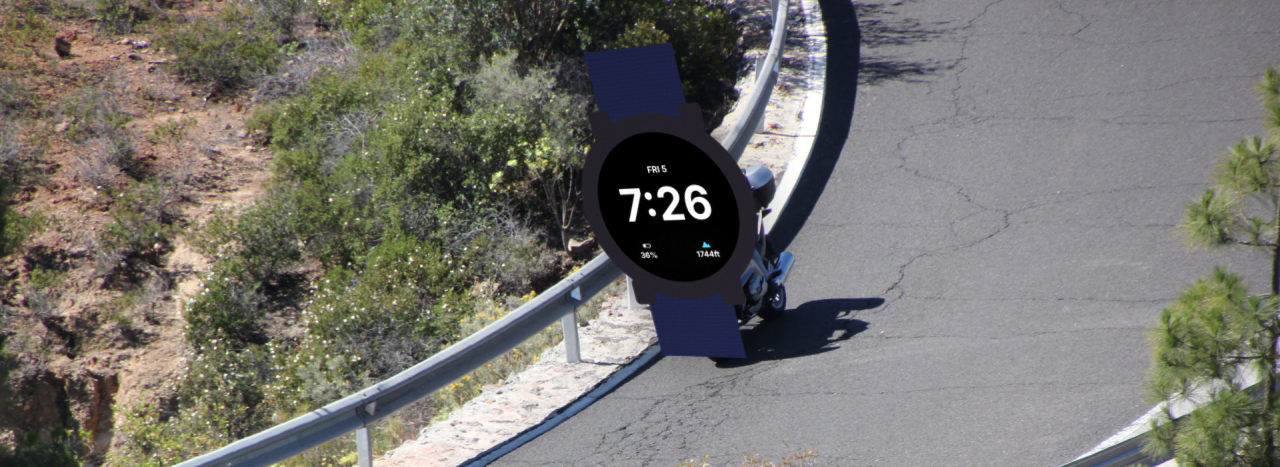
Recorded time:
7,26
